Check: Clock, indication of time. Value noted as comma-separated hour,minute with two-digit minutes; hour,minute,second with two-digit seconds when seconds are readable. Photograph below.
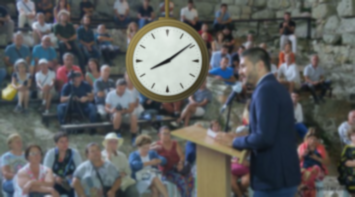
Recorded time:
8,09
